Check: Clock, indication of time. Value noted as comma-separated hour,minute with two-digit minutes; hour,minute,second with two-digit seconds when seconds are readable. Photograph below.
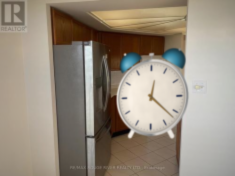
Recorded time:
12,22
